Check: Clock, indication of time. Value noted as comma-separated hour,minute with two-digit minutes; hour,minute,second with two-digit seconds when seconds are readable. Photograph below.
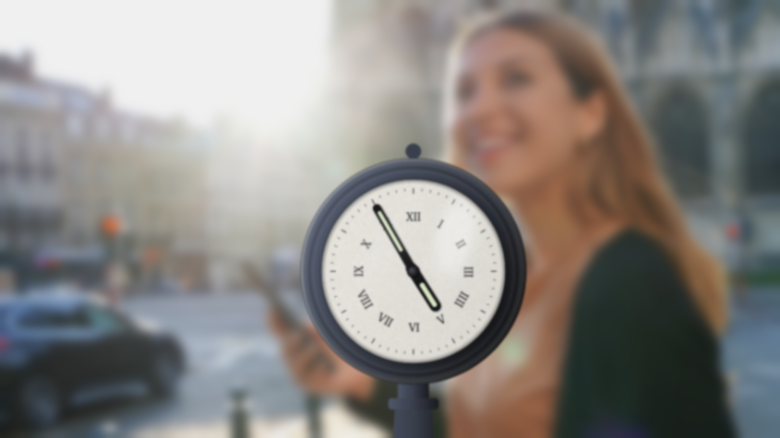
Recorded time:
4,55
